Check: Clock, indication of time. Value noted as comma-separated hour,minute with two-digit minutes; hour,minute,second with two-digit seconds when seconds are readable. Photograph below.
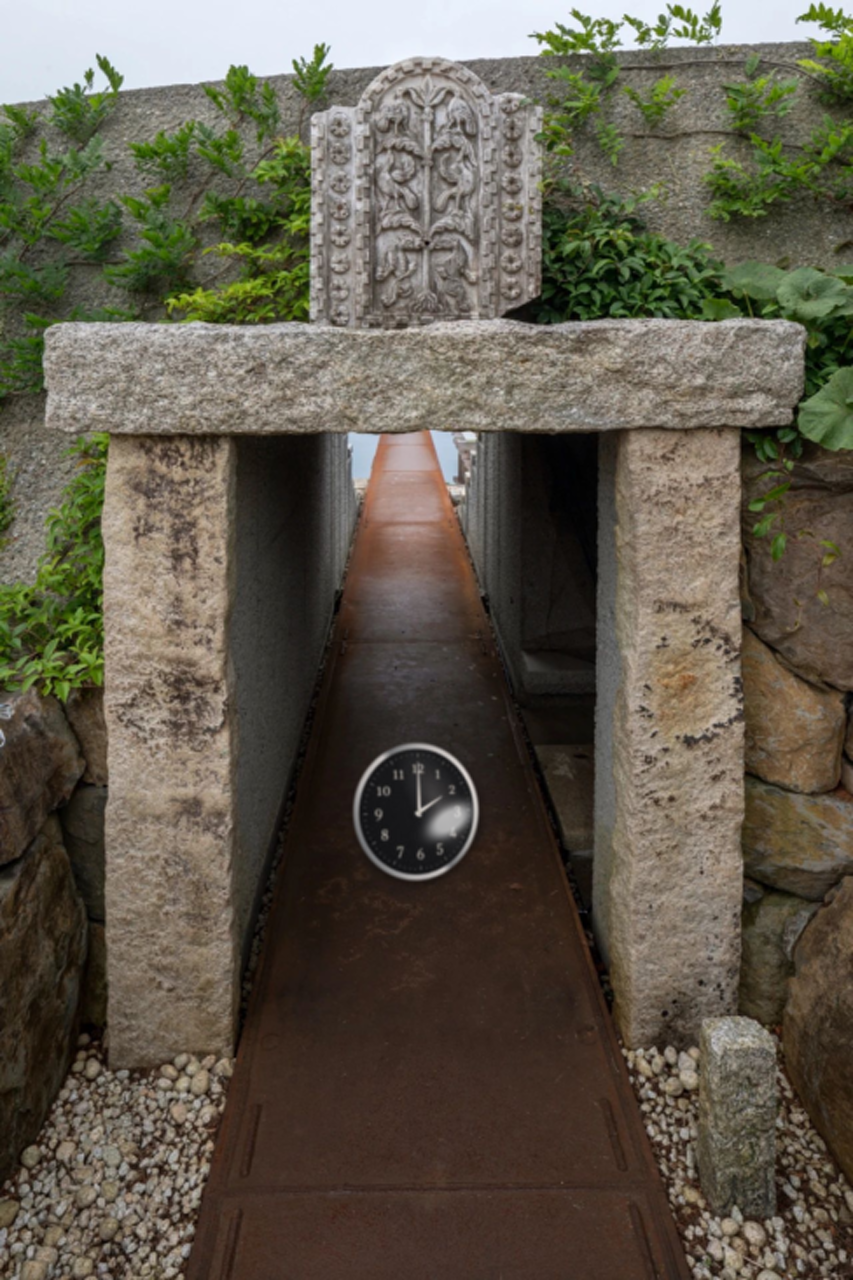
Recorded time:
2,00
